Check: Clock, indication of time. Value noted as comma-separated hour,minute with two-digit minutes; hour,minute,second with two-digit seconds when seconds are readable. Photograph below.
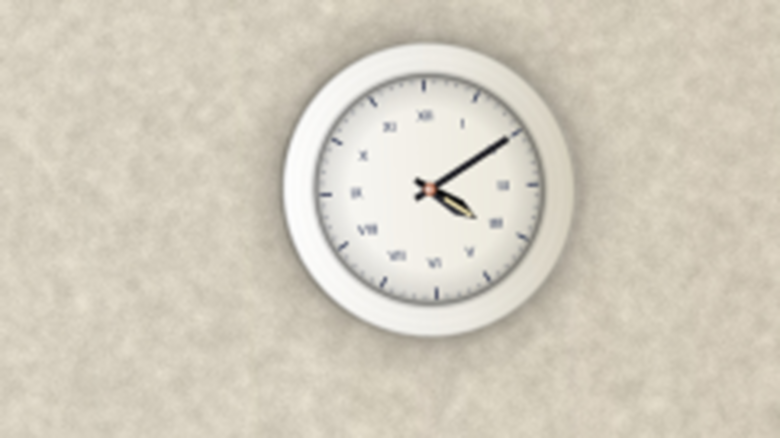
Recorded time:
4,10
